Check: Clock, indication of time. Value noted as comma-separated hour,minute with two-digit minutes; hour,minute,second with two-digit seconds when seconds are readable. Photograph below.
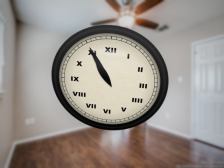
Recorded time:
10,55
